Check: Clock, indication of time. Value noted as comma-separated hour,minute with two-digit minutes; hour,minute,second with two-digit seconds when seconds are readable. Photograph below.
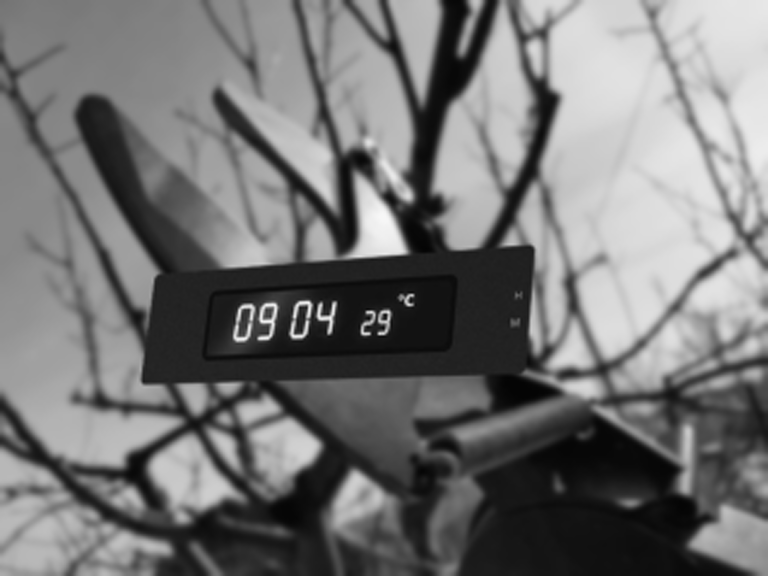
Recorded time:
9,04
